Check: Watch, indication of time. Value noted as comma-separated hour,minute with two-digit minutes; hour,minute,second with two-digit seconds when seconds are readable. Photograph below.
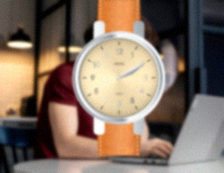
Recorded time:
2,10
